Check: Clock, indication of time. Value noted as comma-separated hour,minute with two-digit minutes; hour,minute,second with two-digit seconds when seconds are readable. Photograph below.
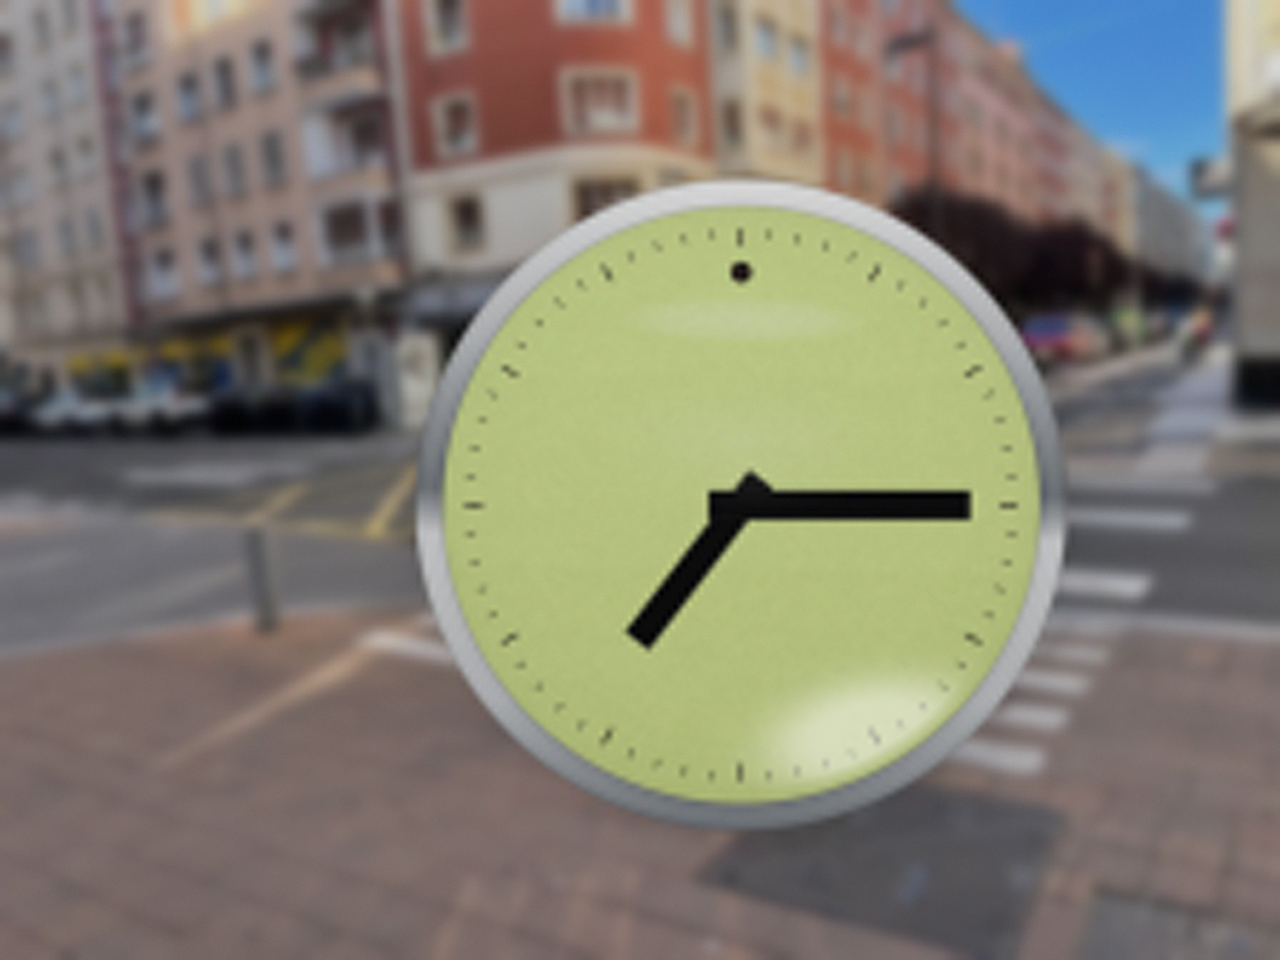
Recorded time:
7,15
